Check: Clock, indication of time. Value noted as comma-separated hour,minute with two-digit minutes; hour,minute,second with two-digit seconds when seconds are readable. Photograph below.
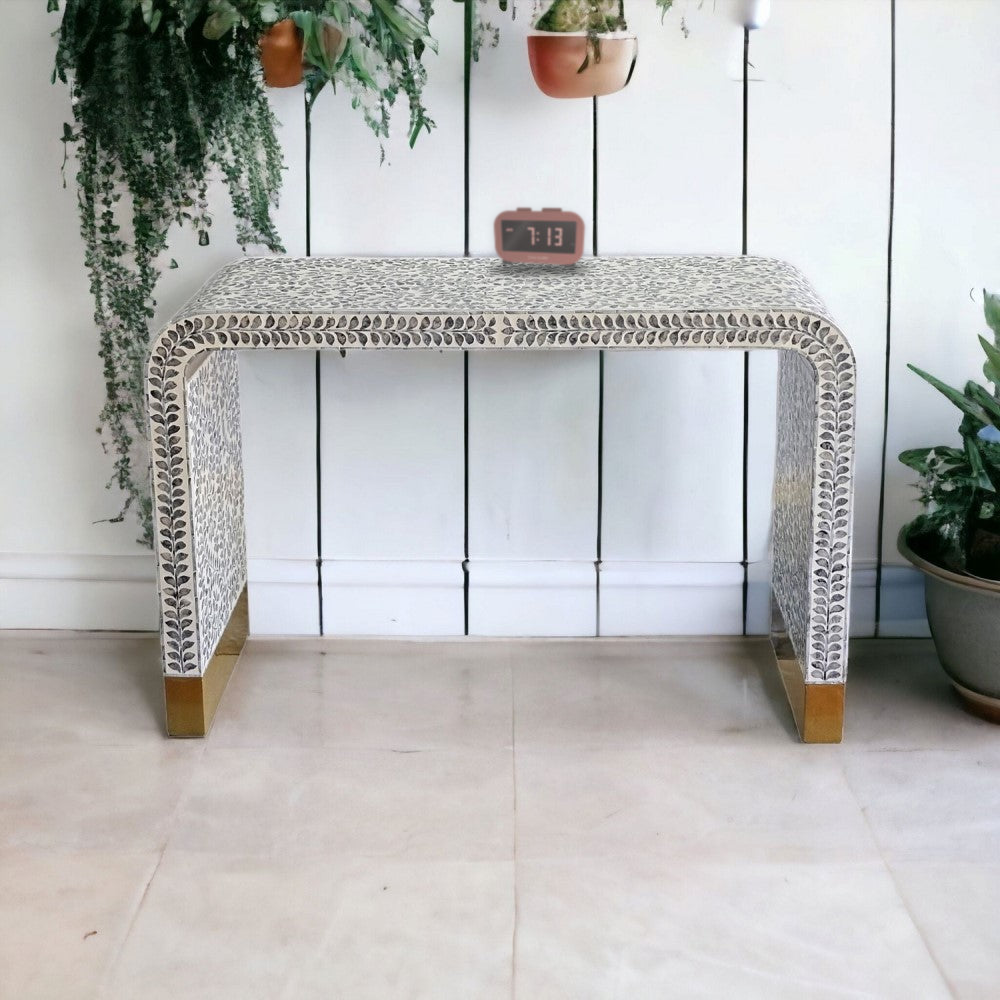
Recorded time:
7,13
